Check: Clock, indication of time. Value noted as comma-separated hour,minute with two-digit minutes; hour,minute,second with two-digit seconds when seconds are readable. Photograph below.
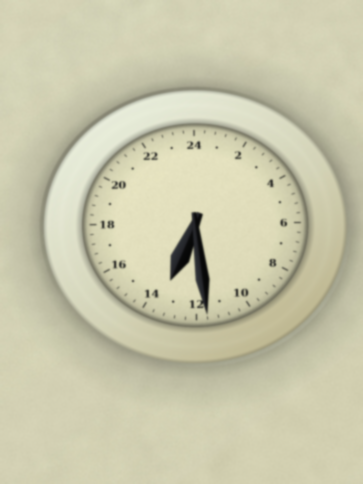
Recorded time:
13,29
